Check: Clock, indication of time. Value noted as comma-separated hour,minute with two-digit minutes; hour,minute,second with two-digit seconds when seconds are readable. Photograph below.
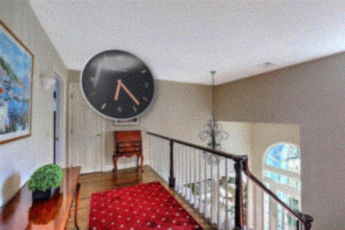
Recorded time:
6,23
